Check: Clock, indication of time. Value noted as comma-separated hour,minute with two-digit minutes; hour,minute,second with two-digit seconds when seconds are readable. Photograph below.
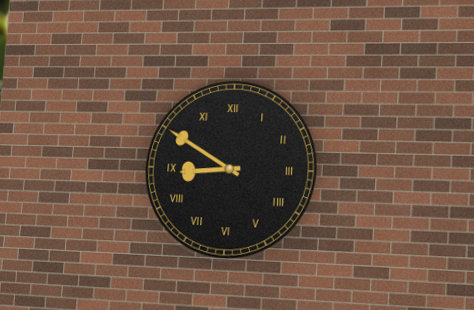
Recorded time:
8,50
